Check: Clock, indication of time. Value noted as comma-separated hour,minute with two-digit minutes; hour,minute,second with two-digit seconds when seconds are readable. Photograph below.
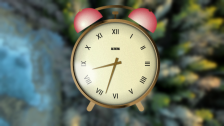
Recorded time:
8,33
